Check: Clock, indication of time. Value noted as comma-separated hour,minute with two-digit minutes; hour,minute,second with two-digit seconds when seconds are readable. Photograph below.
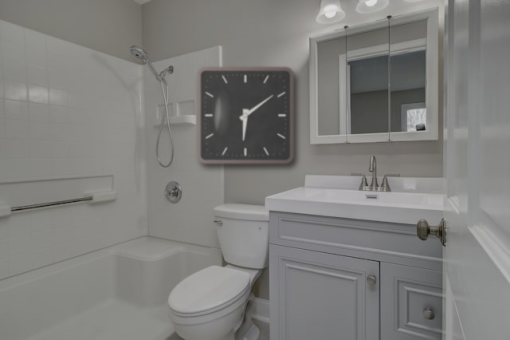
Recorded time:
6,09
